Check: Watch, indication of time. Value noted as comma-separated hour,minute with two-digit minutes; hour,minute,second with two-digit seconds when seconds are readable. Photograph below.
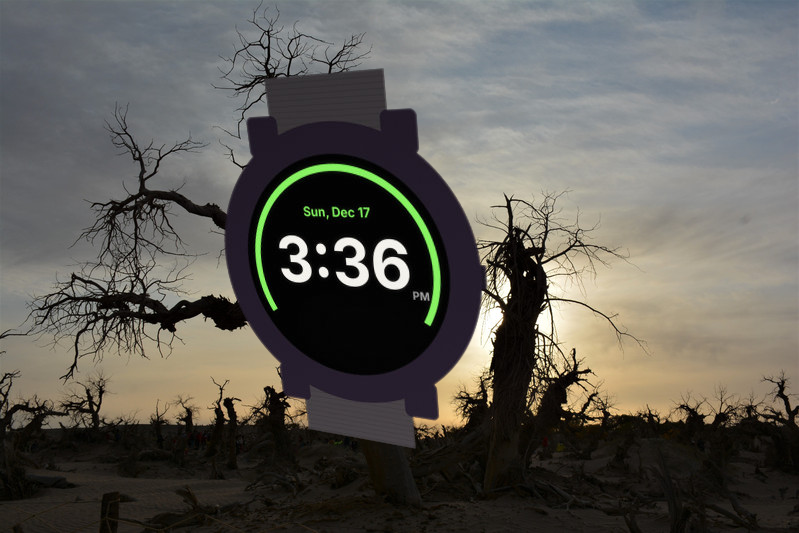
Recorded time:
3,36
